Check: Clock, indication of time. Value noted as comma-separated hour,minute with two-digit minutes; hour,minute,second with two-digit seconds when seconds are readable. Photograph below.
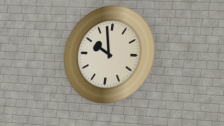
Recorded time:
9,58
